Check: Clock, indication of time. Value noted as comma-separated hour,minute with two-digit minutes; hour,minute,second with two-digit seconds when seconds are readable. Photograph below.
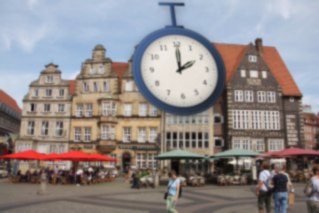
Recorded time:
2,00
